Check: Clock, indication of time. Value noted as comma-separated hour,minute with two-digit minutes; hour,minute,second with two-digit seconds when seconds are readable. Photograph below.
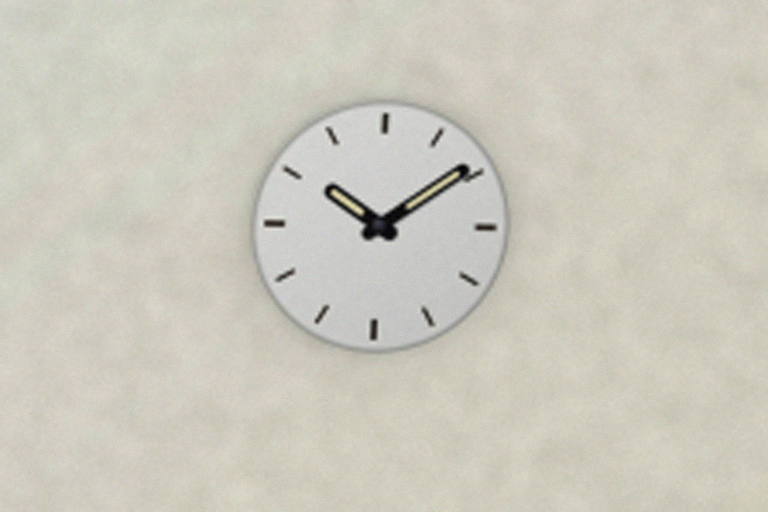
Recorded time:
10,09
